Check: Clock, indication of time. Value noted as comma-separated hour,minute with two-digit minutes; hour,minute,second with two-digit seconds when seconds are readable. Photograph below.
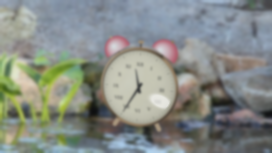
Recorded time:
11,35
